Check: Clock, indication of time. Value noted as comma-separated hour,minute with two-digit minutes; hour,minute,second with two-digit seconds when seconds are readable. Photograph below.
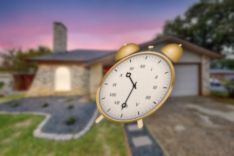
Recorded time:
10,31
